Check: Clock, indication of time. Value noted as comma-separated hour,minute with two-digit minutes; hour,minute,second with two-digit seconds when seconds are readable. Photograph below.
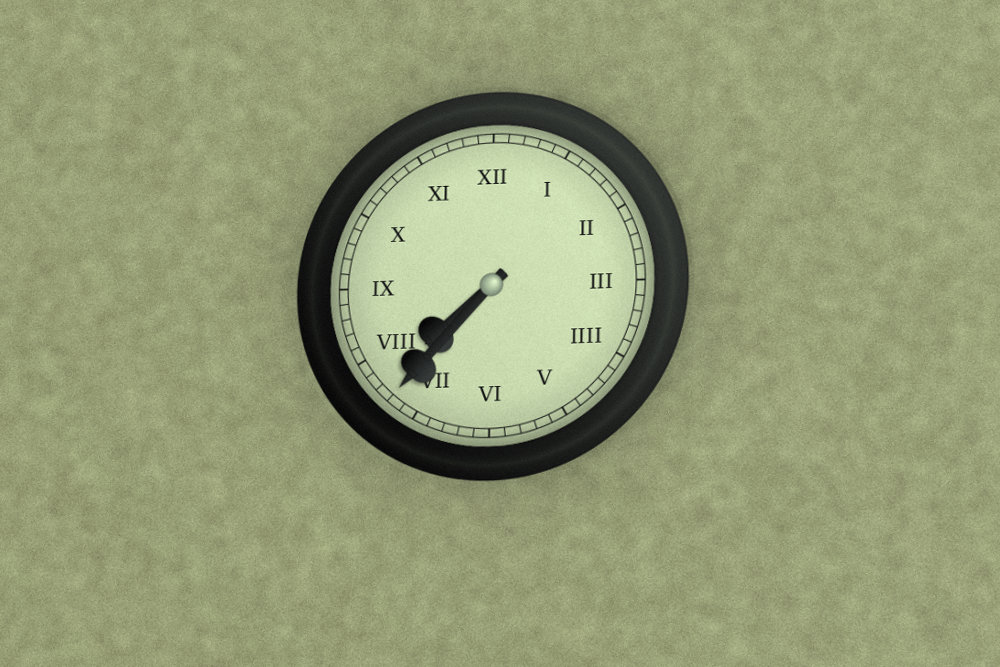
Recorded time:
7,37
